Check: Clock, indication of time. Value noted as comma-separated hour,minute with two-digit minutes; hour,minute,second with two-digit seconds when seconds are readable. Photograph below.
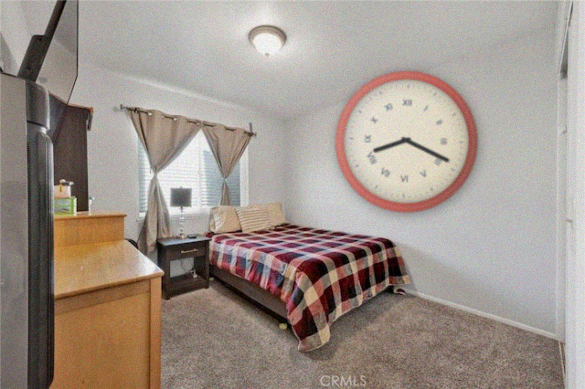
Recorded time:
8,19
